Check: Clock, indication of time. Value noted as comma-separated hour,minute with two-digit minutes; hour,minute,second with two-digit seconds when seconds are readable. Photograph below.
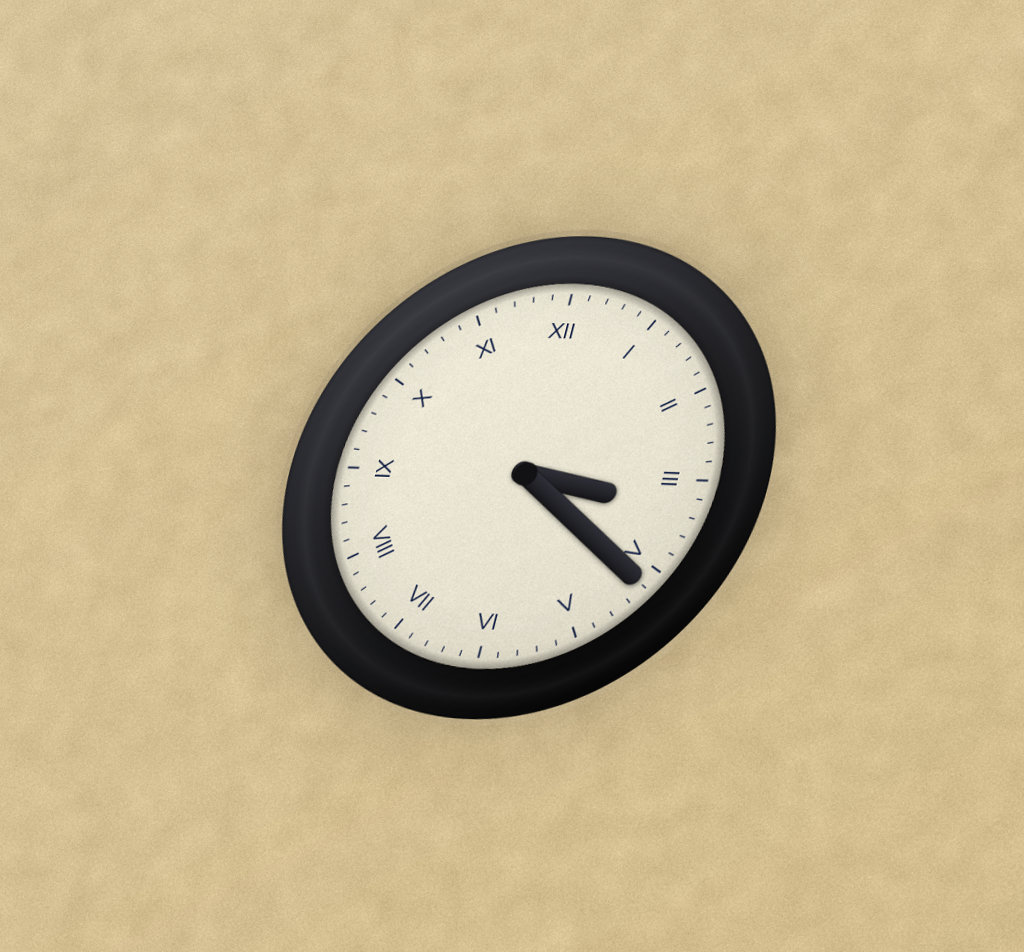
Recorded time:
3,21
